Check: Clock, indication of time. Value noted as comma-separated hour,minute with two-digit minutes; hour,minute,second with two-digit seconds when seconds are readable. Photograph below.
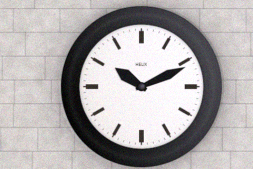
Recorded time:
10,11
